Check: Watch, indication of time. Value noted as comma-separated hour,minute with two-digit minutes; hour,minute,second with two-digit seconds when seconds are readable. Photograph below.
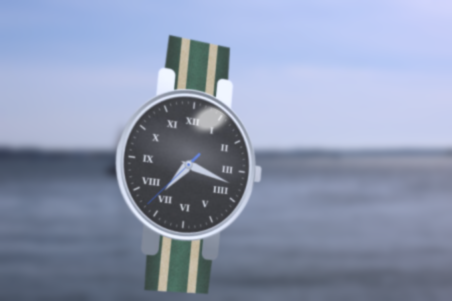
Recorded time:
7,17,37
